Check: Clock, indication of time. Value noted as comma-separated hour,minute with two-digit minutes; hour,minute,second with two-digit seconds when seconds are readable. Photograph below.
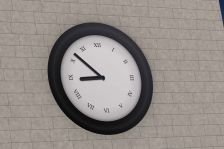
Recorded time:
8,52
